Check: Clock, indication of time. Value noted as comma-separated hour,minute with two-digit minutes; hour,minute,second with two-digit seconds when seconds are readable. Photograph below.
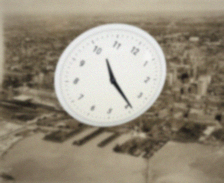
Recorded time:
10,19
